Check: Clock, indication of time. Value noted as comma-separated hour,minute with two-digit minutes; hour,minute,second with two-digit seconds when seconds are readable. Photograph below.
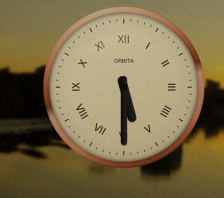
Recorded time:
5,30
